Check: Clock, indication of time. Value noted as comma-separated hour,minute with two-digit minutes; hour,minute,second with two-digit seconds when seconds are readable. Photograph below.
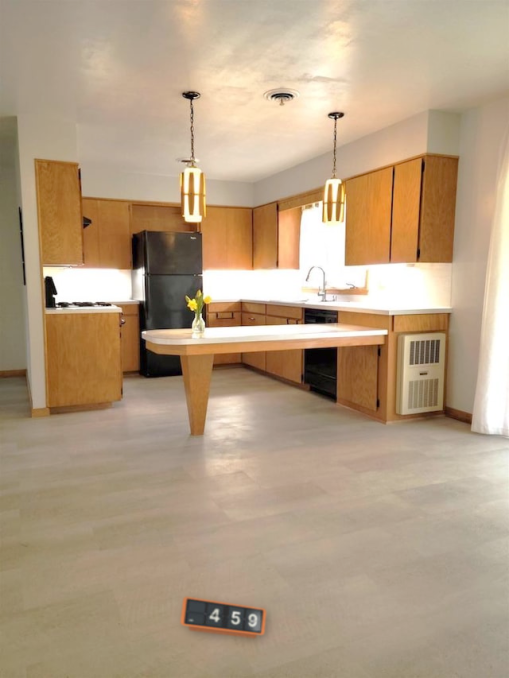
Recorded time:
4,59
